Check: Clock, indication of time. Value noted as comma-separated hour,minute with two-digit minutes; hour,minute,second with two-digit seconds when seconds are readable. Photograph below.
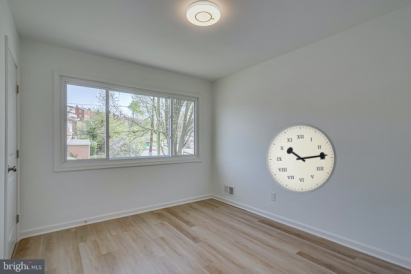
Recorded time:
10,14
